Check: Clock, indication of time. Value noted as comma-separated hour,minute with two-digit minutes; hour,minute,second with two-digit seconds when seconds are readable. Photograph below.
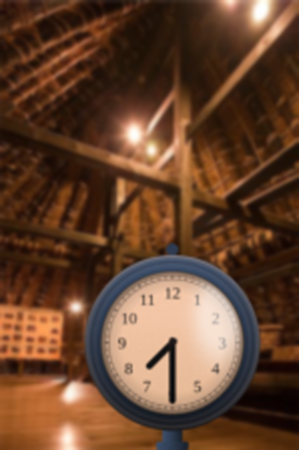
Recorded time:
7,30
